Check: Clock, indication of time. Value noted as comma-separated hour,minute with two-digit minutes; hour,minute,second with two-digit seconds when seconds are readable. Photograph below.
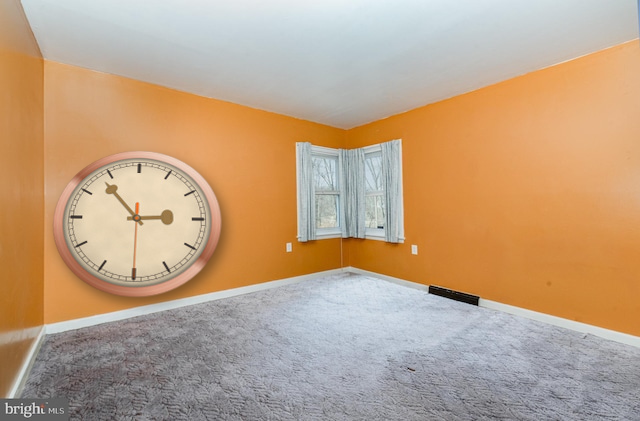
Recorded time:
2,53,30
